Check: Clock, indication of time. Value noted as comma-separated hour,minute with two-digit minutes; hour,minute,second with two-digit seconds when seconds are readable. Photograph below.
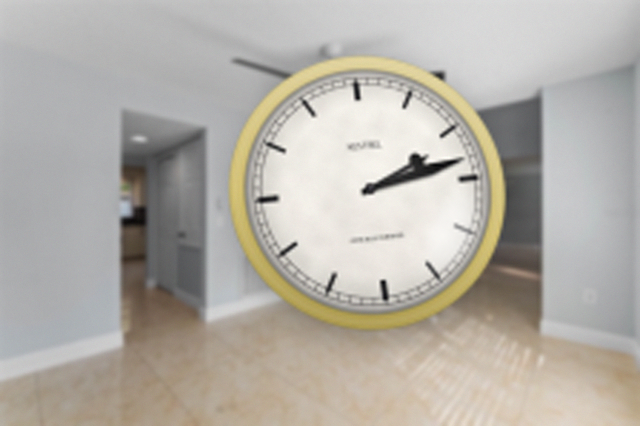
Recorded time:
2,13
